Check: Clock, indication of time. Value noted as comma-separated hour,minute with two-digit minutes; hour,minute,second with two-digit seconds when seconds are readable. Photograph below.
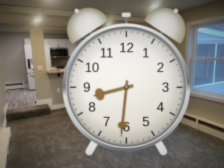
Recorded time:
8,31
